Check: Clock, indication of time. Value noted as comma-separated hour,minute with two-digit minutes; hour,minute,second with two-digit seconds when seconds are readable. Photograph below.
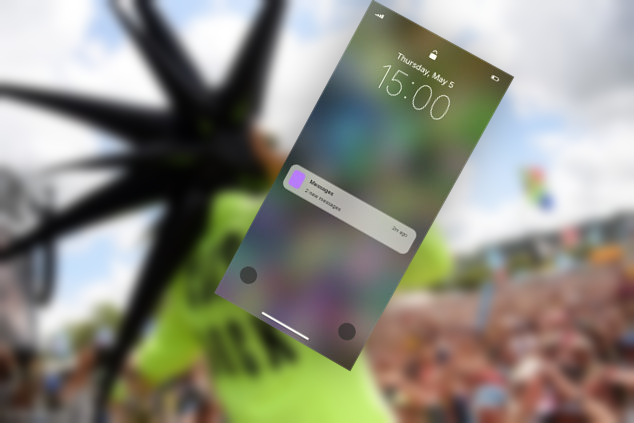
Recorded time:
15,00
